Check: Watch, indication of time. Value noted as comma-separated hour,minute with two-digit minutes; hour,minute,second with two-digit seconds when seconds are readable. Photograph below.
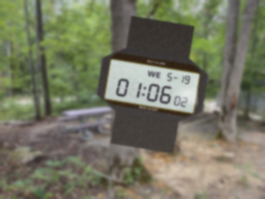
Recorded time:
1,06
